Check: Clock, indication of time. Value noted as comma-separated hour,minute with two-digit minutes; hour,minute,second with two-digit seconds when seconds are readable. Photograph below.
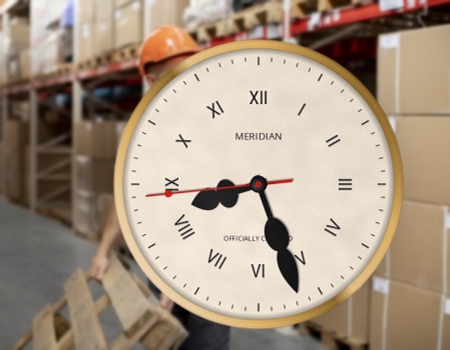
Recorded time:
8,26,44
